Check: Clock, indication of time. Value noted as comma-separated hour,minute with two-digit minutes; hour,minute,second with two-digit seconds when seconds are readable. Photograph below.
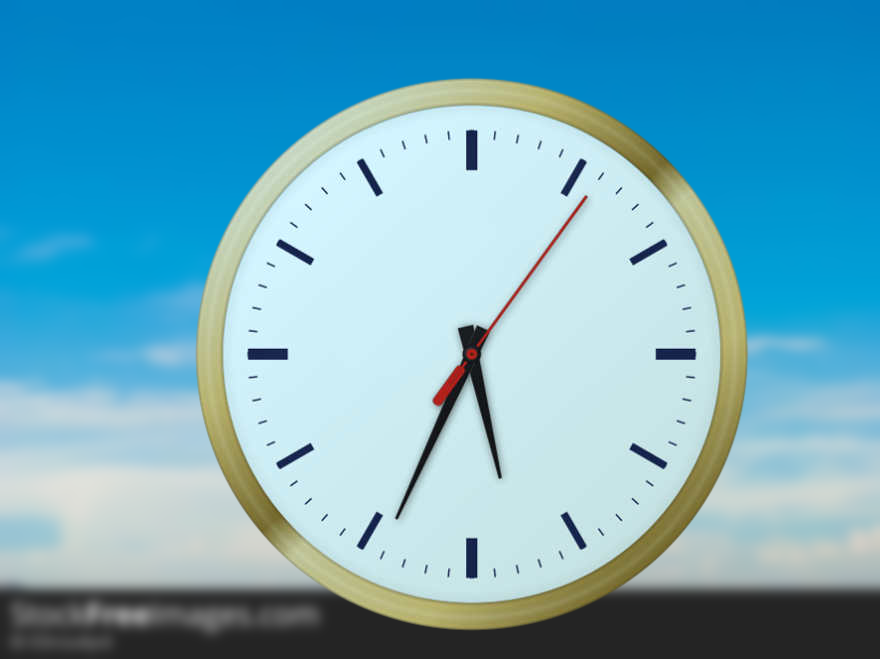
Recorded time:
5,34,06
